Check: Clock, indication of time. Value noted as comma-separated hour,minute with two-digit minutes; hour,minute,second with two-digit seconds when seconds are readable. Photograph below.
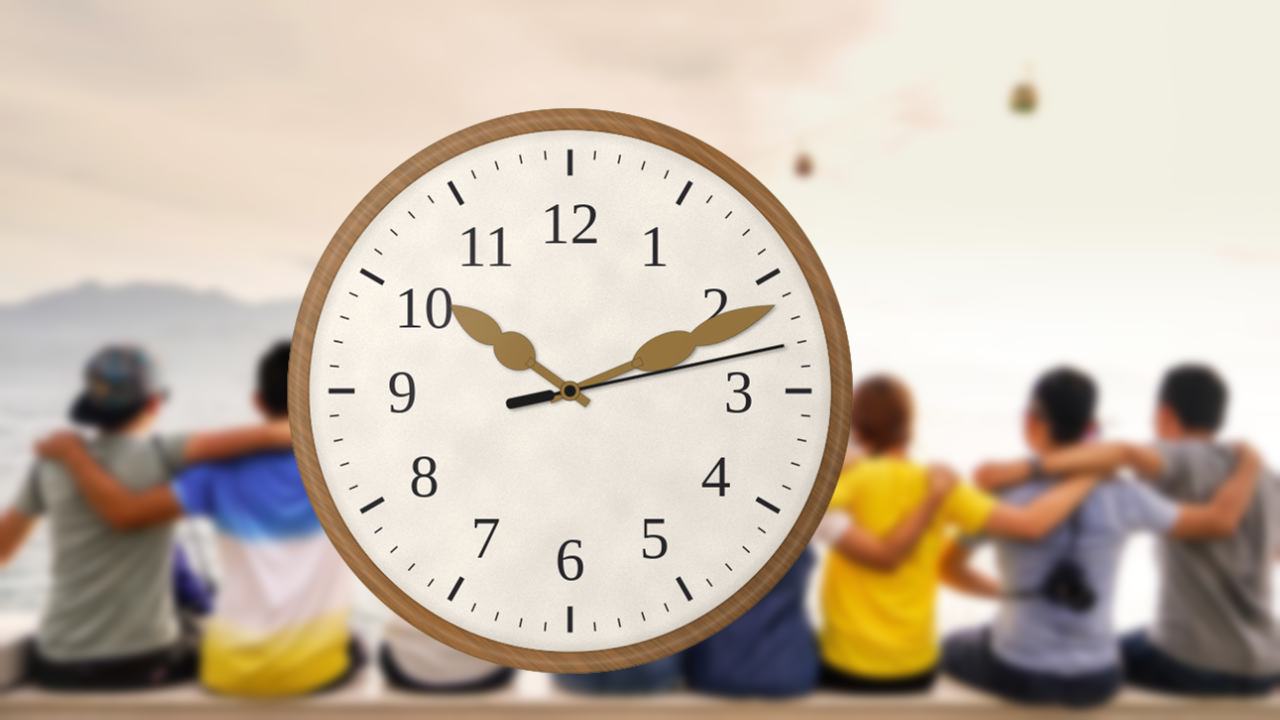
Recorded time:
10,11,13
